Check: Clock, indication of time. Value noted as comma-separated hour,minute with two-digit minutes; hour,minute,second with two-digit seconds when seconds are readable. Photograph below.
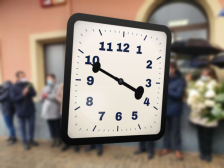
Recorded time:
3,49
